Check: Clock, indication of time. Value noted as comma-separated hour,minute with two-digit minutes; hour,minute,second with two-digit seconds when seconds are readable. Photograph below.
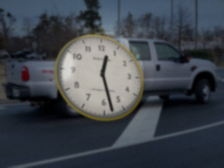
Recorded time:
12,28
